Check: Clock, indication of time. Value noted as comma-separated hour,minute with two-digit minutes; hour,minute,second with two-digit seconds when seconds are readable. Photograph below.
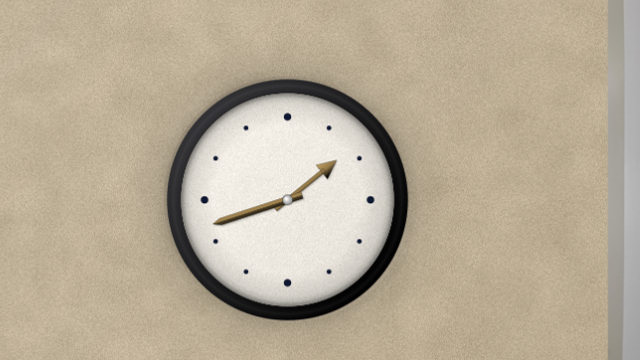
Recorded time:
1,42
